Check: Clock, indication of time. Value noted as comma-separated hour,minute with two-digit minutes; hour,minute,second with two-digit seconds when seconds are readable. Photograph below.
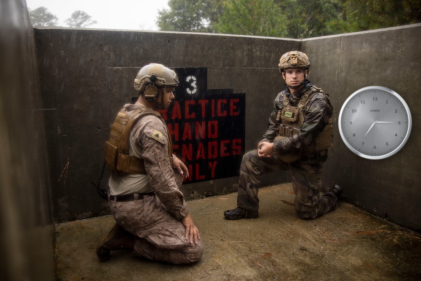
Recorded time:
7,15
